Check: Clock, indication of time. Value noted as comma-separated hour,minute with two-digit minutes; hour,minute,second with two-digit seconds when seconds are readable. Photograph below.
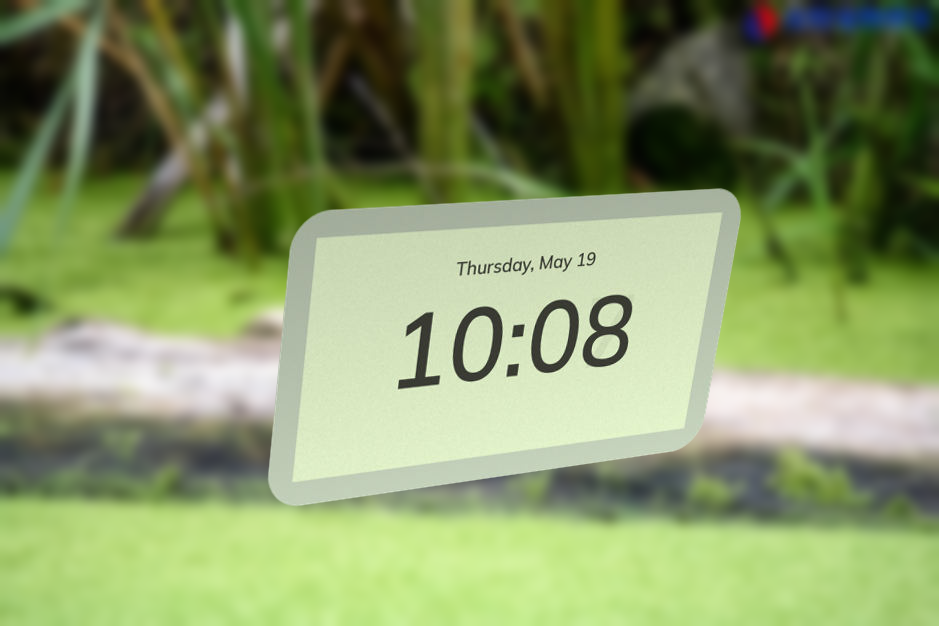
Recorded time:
10,08
